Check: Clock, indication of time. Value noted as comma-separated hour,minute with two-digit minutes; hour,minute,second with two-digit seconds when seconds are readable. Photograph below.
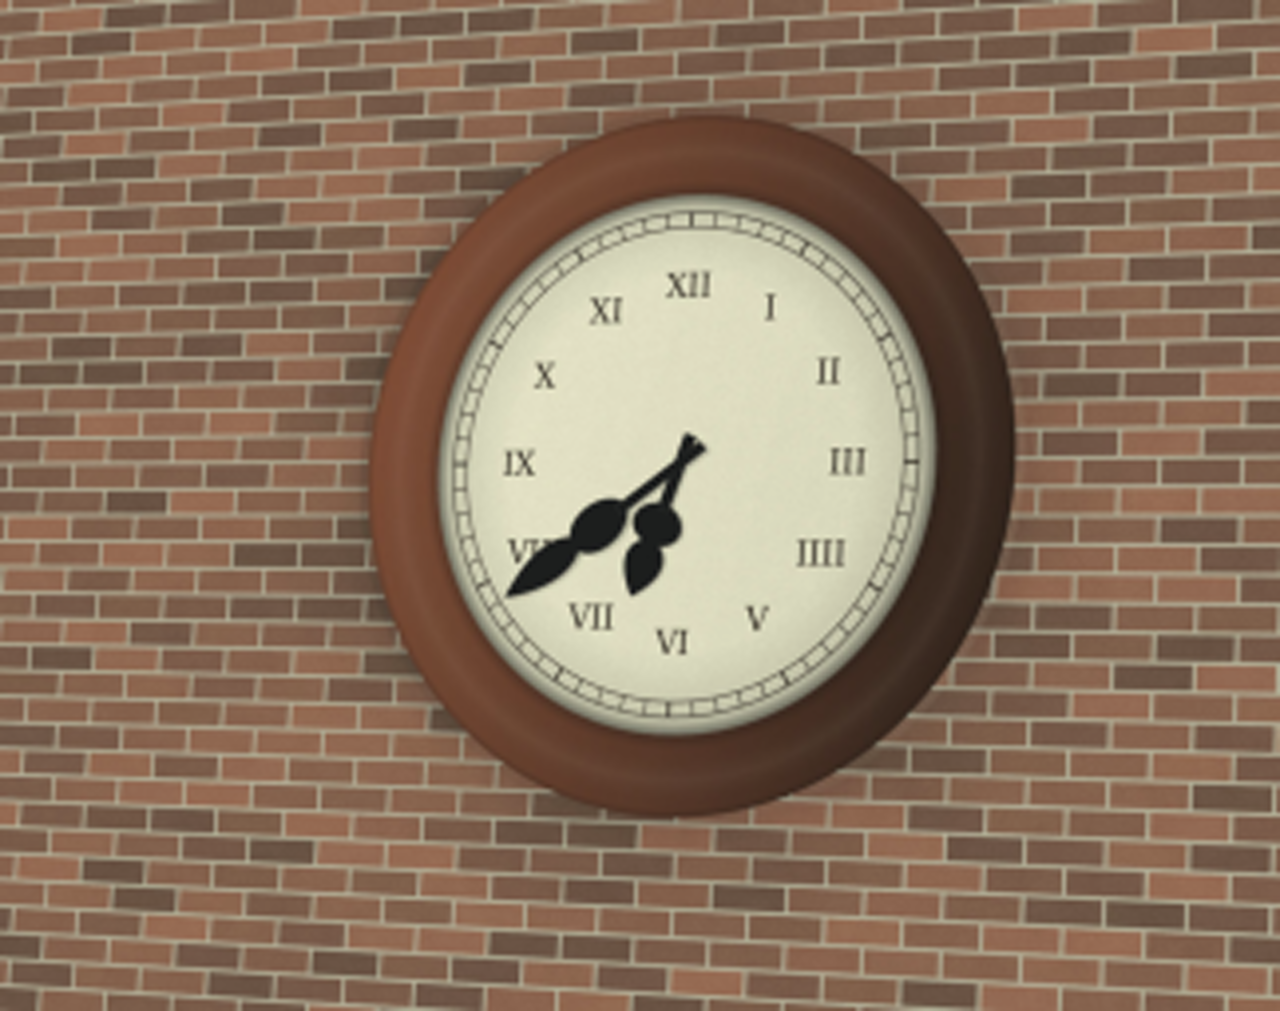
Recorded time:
6,39
